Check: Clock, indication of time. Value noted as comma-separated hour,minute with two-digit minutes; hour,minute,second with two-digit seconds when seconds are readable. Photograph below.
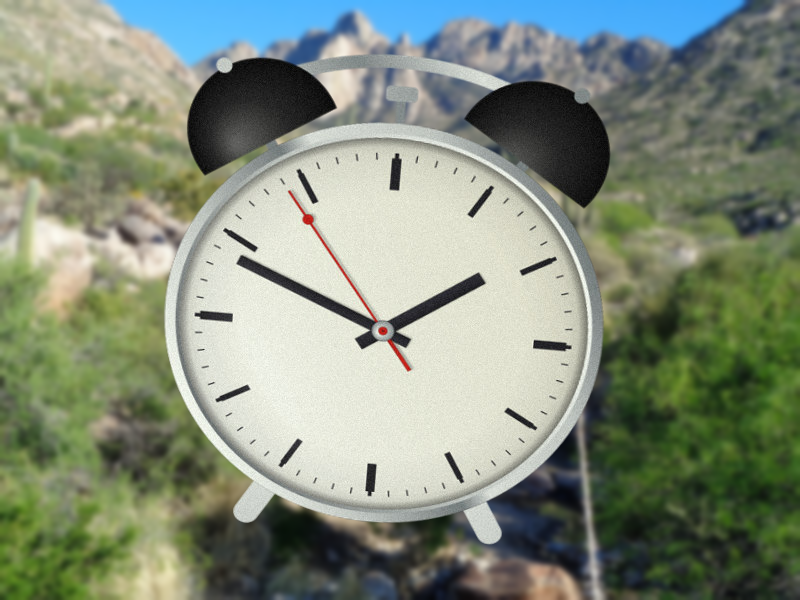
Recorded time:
1,48,54
